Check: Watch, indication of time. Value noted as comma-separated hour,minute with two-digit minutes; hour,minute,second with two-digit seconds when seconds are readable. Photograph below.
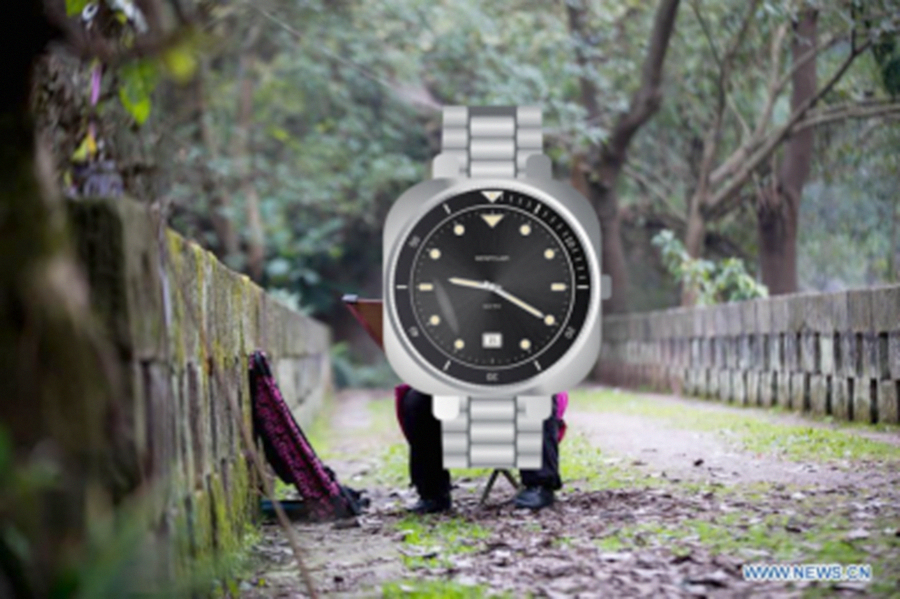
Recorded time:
9,20
